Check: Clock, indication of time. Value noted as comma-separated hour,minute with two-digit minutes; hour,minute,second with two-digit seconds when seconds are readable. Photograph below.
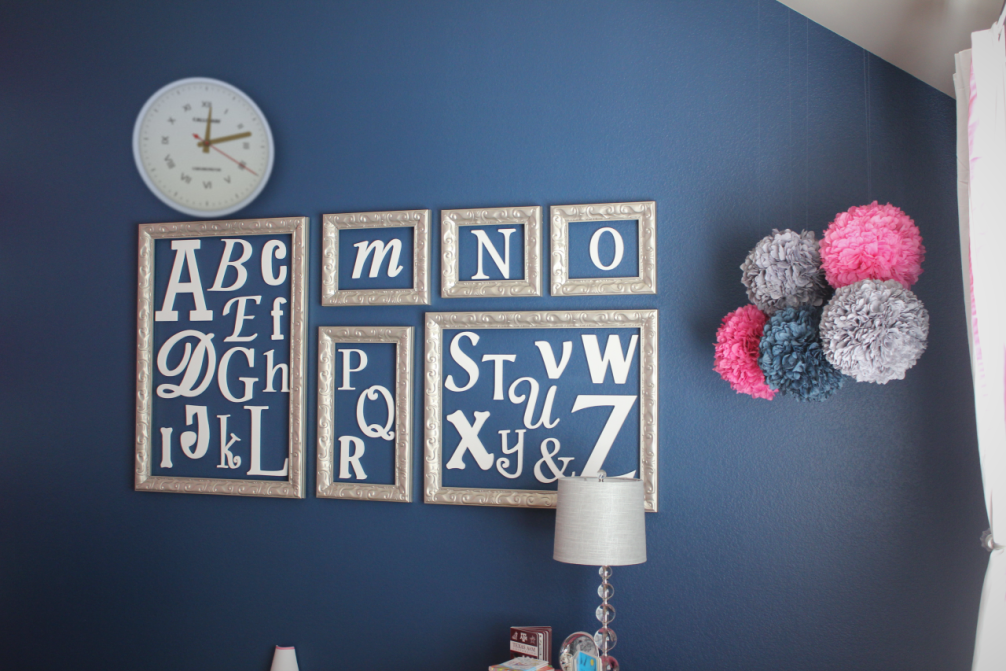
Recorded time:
12,12,20
